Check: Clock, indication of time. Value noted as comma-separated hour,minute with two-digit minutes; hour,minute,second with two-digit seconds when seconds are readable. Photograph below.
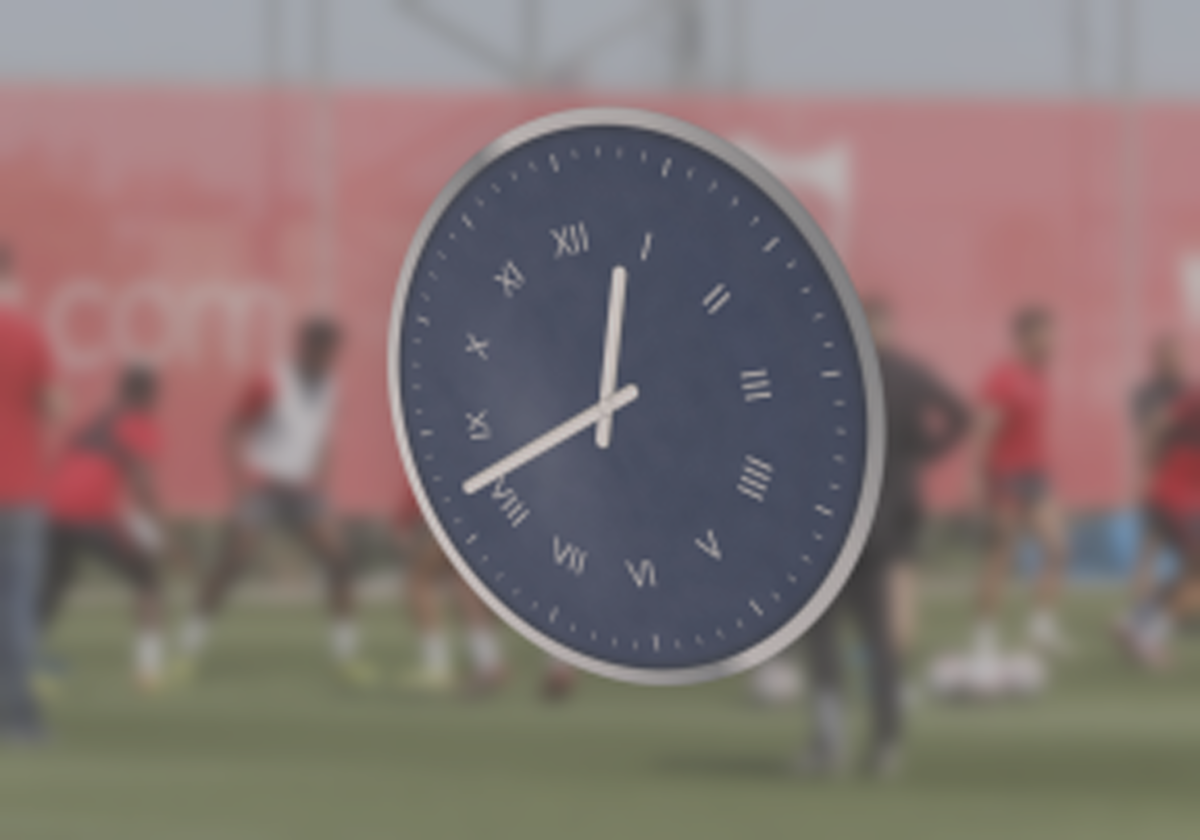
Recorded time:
12,42
